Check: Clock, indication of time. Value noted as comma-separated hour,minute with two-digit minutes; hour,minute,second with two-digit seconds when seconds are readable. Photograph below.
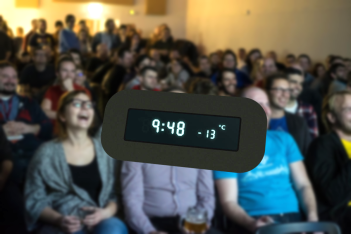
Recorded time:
9,48
